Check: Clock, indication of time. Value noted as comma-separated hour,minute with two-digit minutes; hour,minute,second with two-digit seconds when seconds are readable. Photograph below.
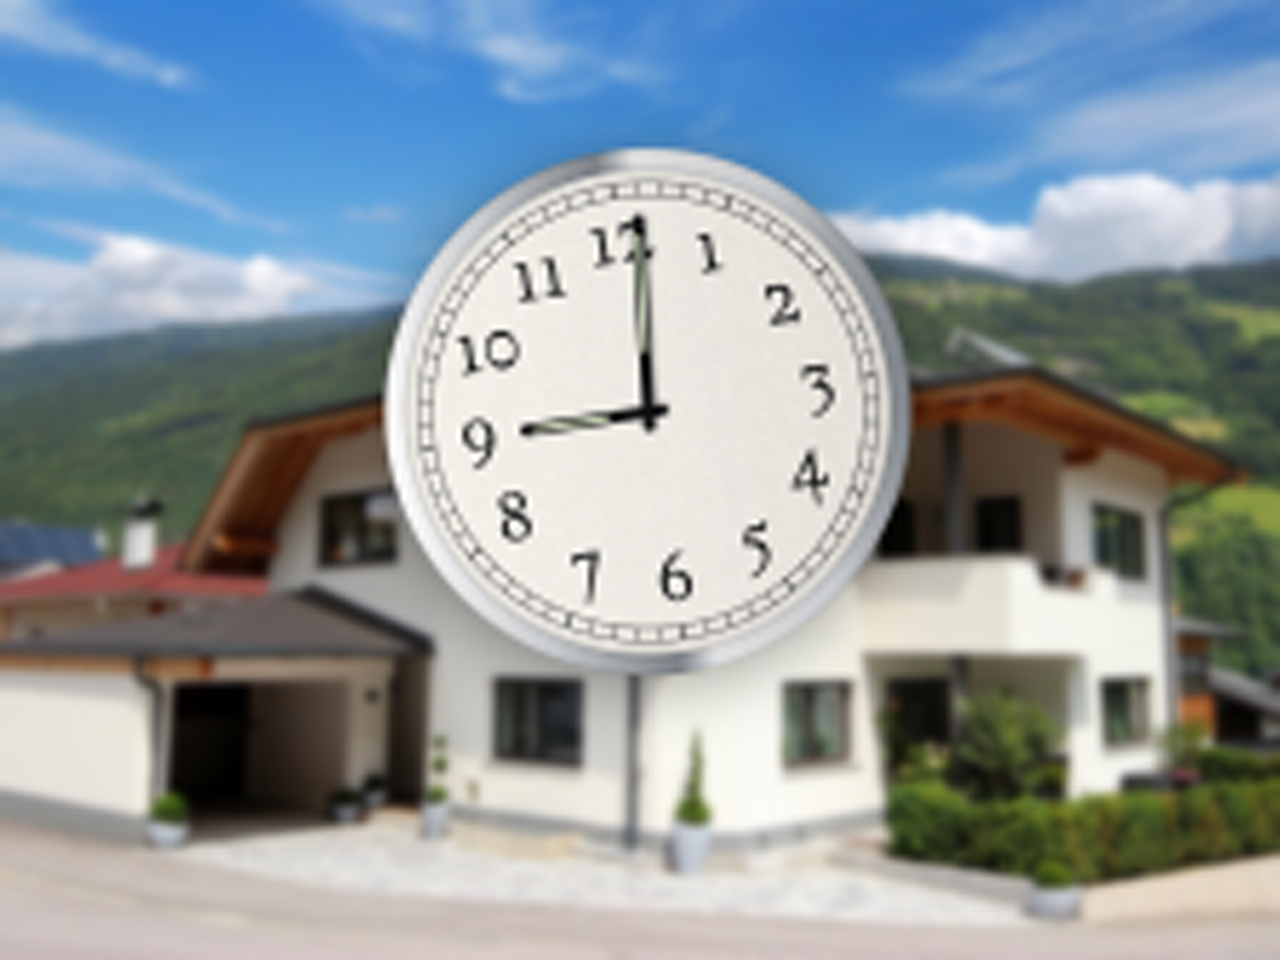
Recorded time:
9,01
